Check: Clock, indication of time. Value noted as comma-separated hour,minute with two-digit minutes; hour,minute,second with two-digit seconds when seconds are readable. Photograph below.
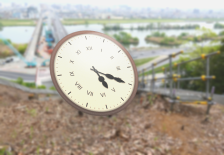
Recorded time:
5,20
